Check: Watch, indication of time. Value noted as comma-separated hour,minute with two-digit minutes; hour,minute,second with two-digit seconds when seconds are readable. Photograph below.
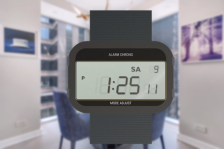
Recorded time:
1,25,11
